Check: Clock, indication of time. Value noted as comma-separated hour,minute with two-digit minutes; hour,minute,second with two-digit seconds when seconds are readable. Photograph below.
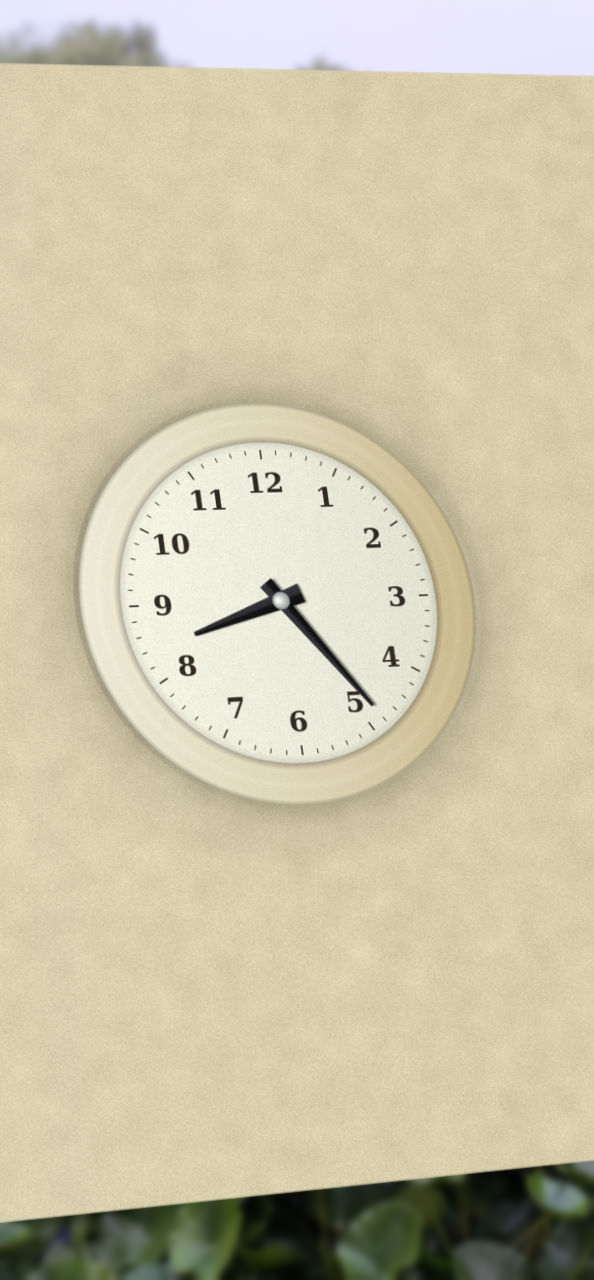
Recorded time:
8,24
